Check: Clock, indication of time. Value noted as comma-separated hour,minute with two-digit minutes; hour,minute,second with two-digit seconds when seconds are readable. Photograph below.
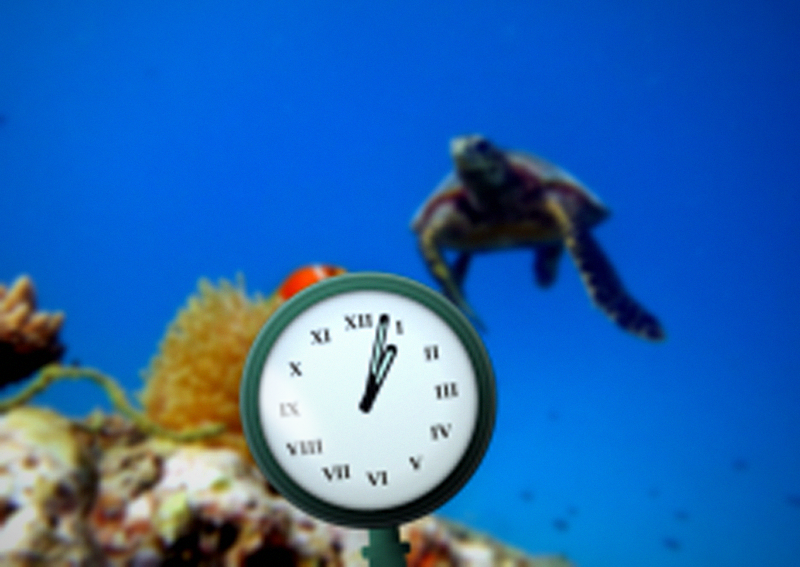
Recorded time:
1,03
